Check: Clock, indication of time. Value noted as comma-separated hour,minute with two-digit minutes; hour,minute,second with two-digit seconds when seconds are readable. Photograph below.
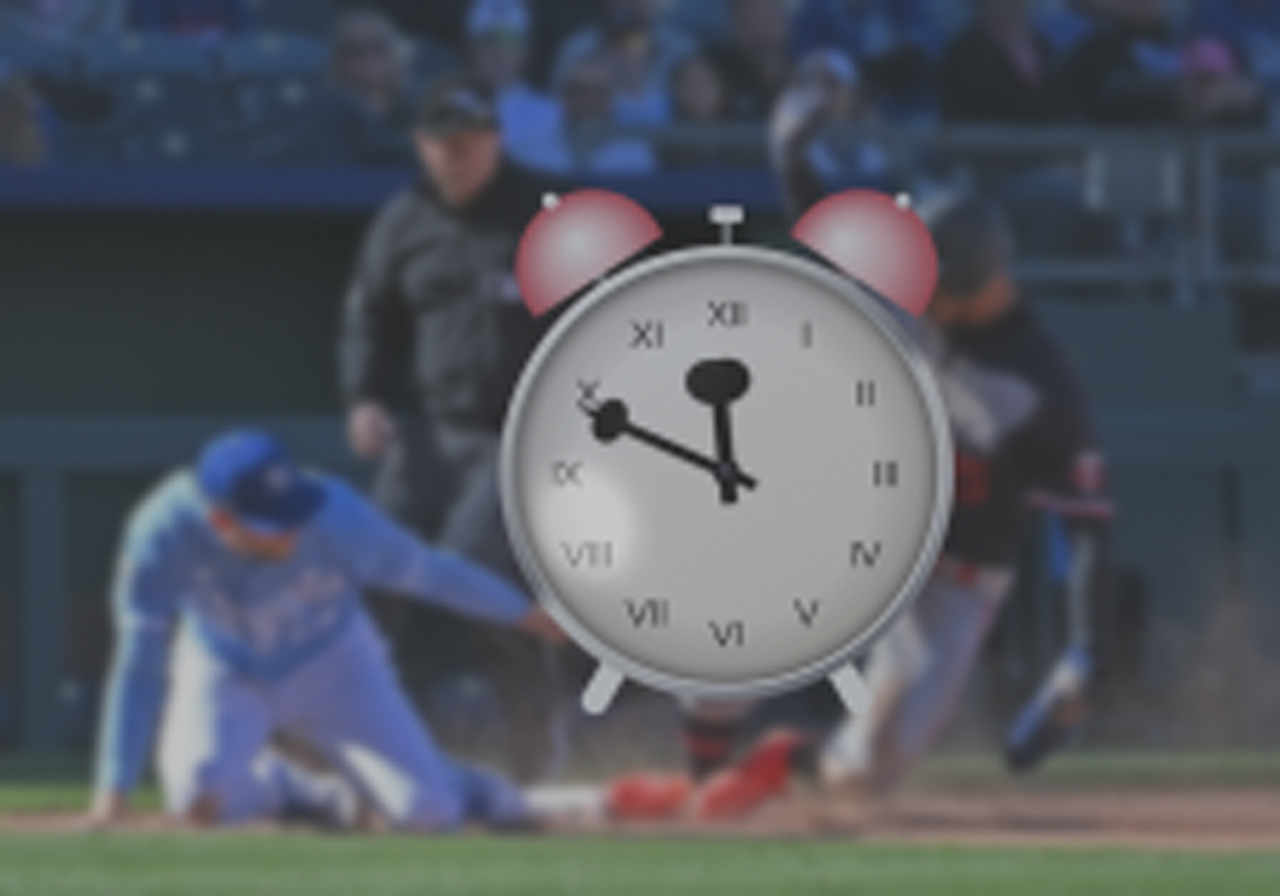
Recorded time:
11,49
